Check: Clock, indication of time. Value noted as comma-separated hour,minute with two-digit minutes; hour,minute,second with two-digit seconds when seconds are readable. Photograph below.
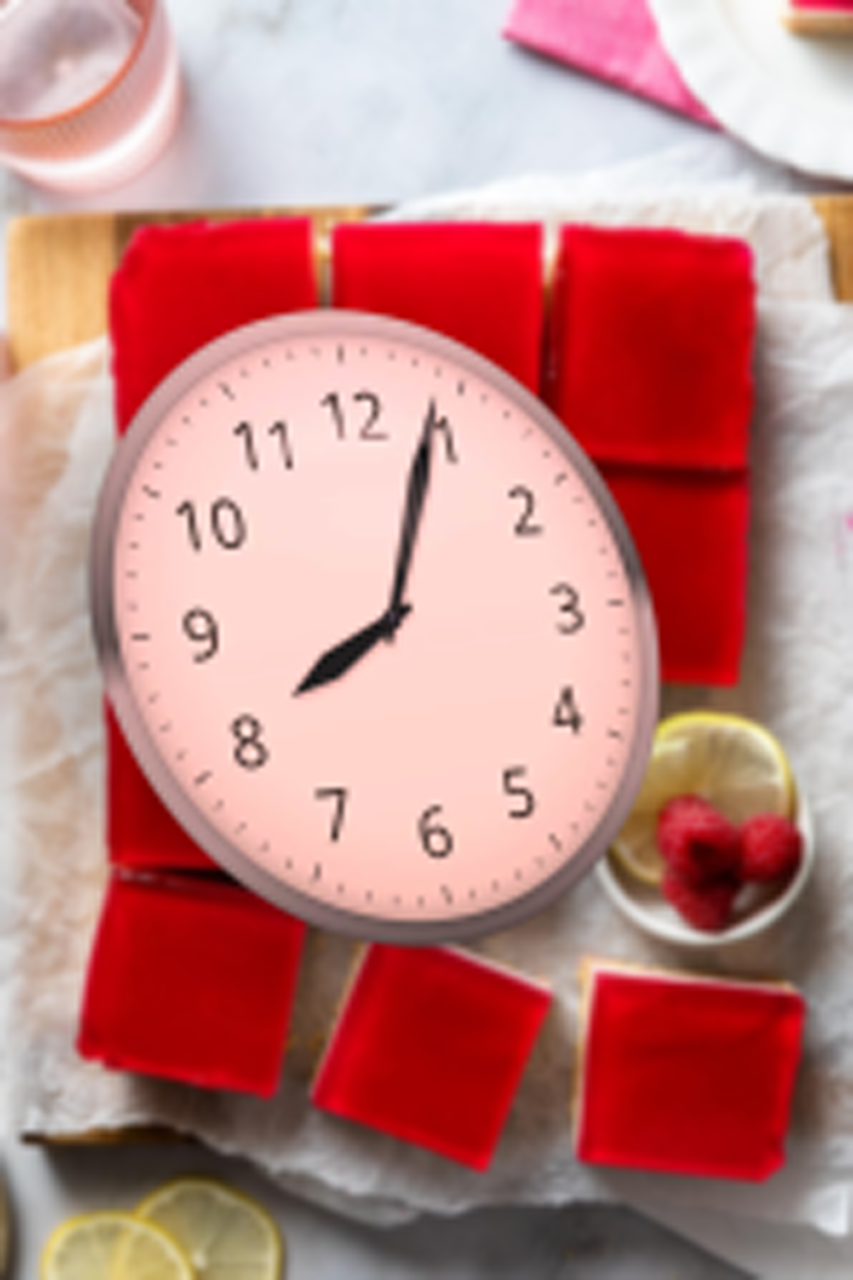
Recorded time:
8,04
